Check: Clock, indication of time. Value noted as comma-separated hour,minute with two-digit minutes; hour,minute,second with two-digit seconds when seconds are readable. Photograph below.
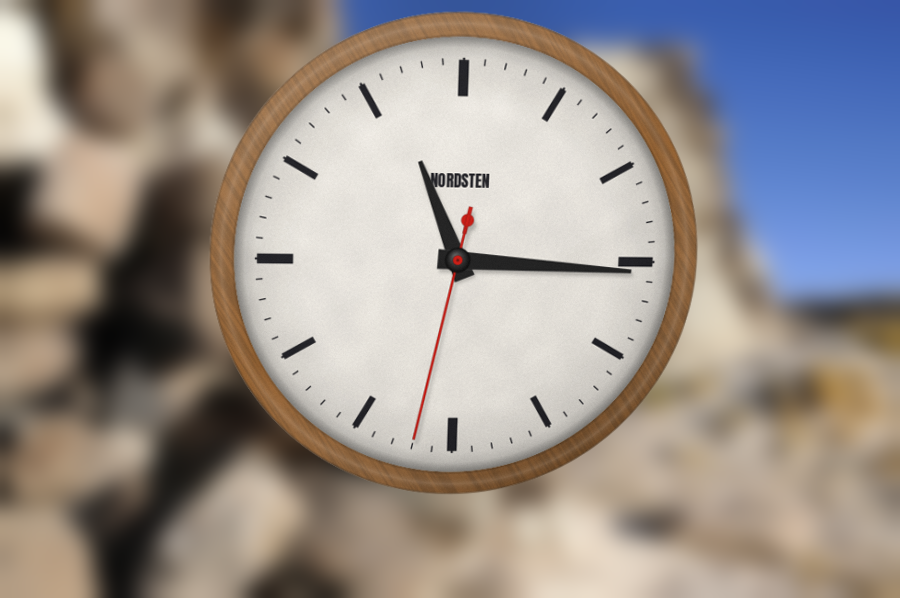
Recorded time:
11,15,32
